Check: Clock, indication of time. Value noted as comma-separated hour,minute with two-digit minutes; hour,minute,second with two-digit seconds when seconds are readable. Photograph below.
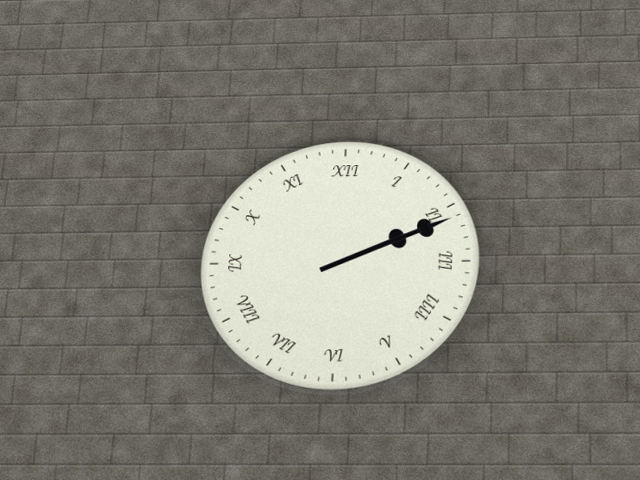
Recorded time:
2,11
